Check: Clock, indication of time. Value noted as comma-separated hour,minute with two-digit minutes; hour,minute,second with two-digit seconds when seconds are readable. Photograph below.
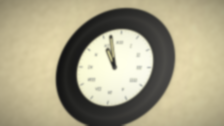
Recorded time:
10,57
